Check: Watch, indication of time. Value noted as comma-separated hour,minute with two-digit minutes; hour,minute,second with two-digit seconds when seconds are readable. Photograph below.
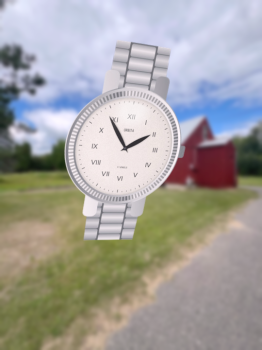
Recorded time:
1,54
